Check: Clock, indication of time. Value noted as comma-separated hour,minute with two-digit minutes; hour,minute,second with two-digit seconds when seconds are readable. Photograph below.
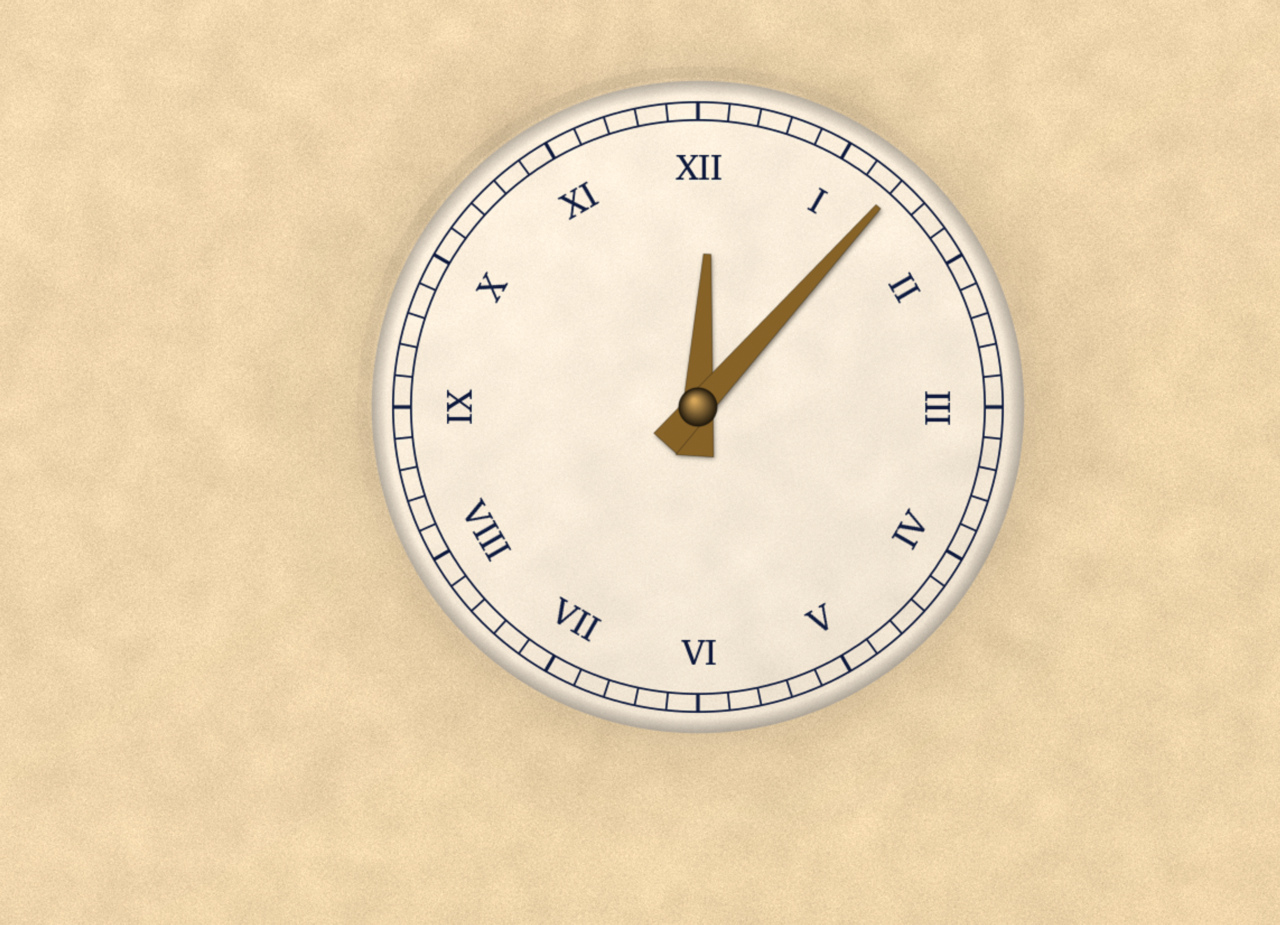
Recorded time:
12,07
